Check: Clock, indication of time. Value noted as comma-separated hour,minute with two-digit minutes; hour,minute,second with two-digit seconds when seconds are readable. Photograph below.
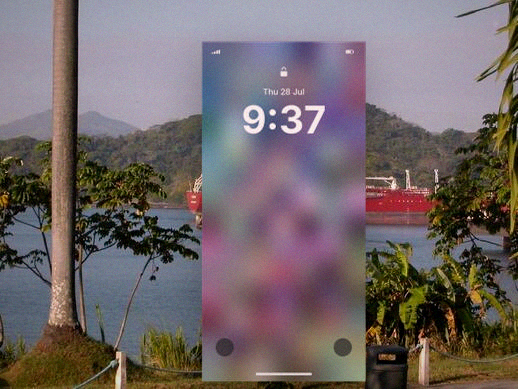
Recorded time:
9,37
